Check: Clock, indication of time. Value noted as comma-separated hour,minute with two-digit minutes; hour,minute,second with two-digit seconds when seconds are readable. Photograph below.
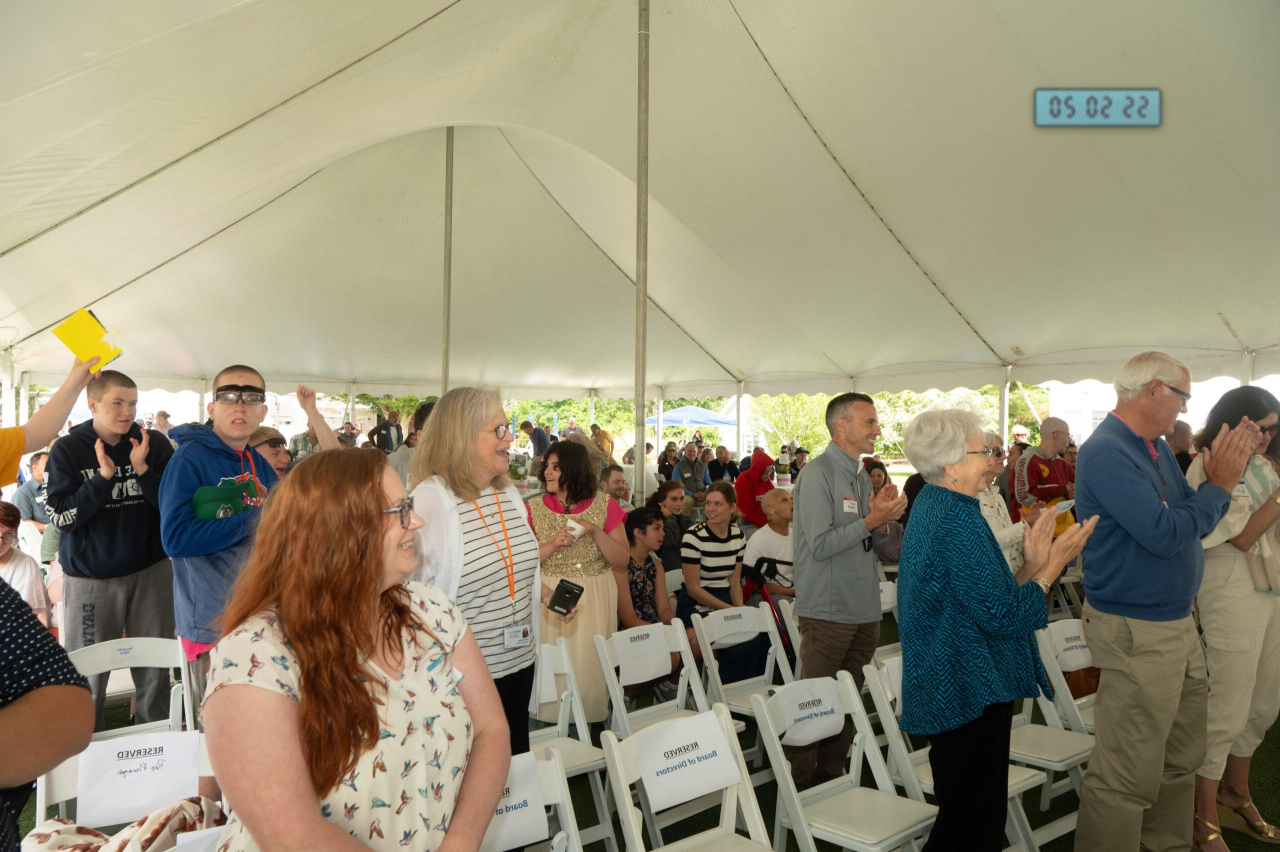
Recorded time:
5,02,22
